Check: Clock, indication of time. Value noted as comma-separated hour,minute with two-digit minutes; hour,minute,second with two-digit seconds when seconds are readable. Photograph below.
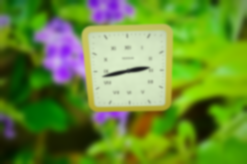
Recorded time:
2,43
